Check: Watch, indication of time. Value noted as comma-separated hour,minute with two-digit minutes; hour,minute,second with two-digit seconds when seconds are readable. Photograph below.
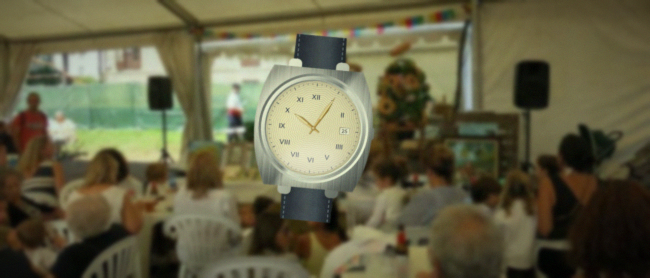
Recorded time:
10,05
